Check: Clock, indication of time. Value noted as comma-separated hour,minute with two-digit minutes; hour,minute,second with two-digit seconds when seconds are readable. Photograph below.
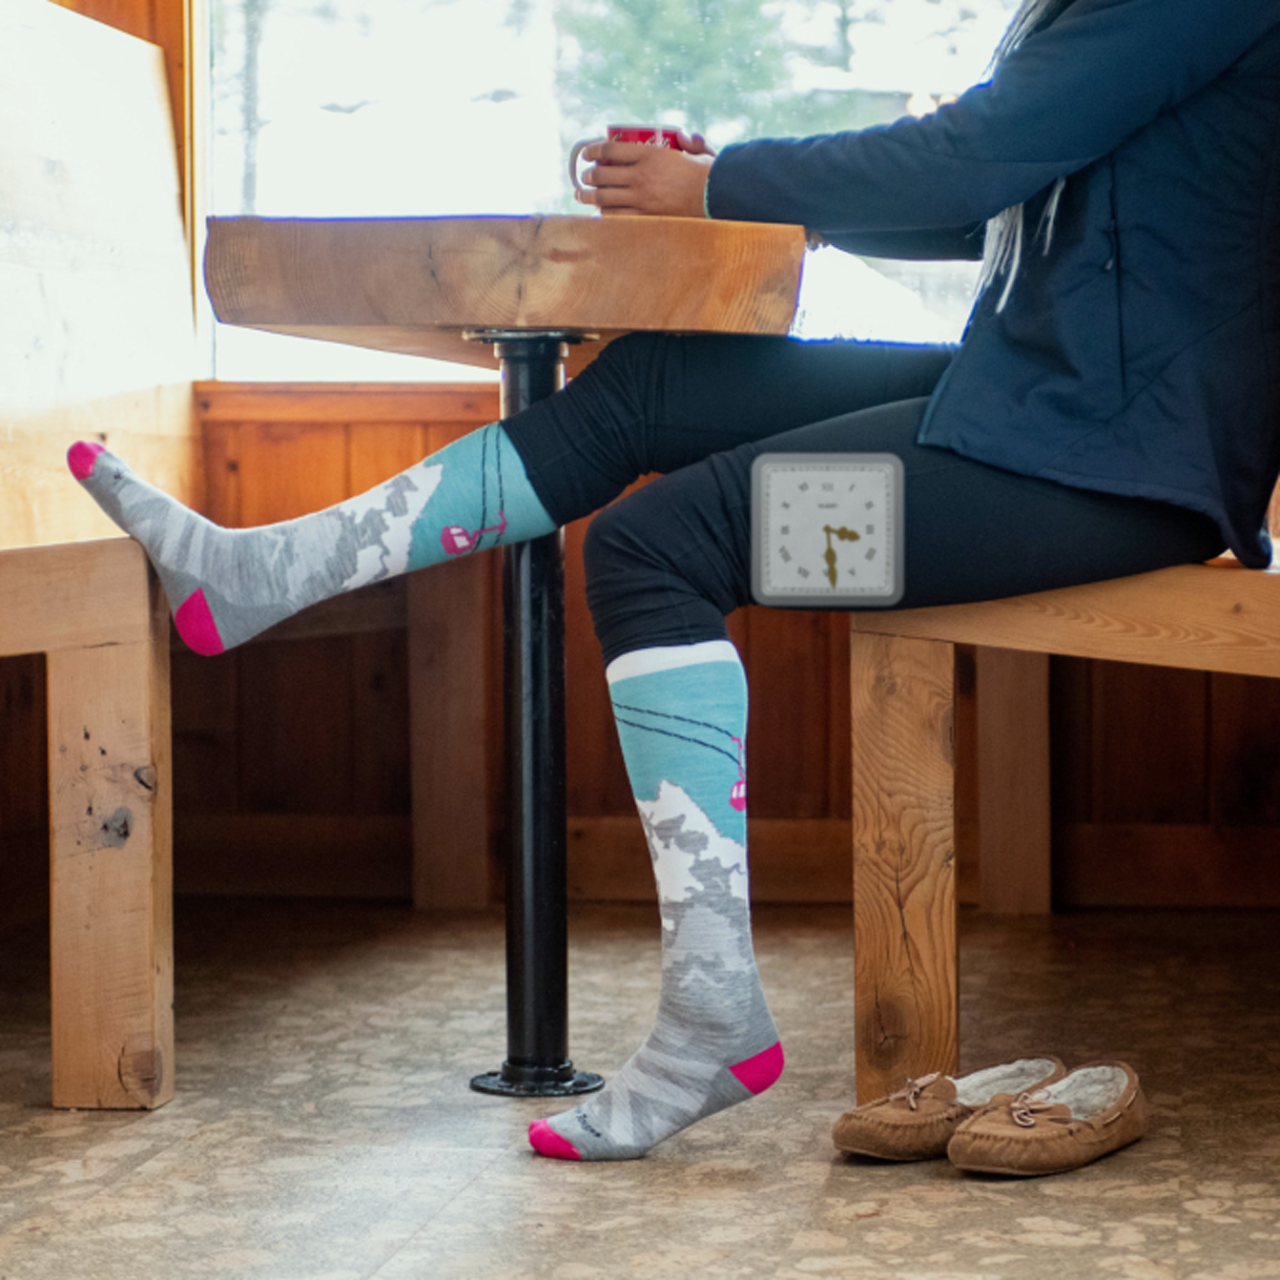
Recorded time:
3,29
